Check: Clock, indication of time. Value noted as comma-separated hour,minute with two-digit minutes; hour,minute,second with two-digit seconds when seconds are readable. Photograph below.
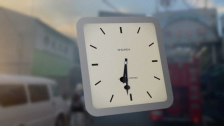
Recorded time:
6,31
